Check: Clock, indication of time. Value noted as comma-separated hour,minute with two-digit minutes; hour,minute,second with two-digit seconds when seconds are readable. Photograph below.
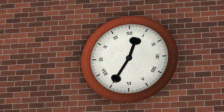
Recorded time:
12,35
